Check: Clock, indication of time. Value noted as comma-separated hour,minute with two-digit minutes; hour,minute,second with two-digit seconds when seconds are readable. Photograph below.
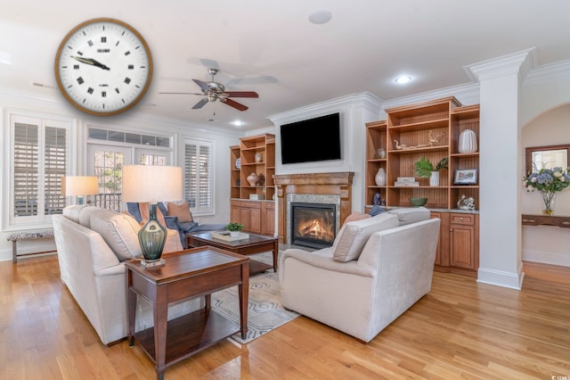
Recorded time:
9,48
